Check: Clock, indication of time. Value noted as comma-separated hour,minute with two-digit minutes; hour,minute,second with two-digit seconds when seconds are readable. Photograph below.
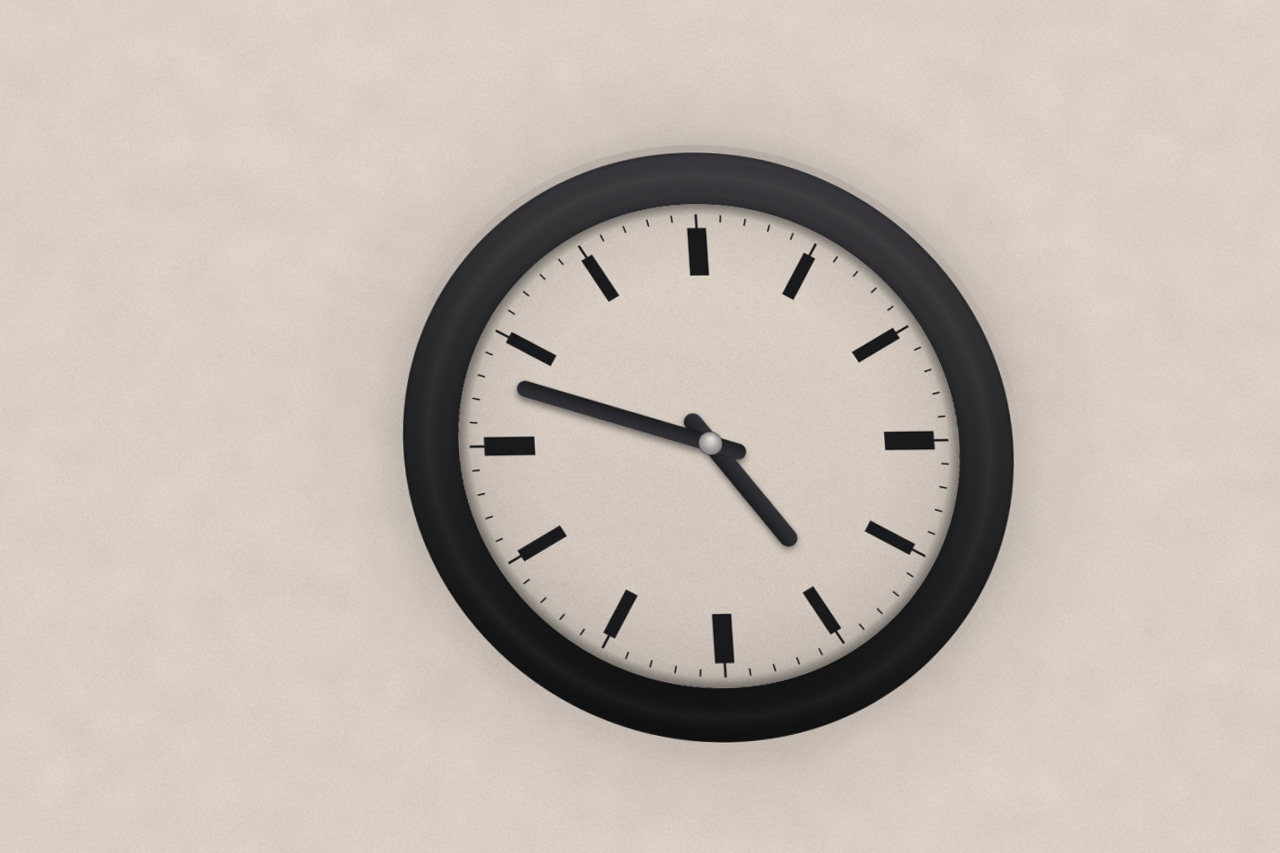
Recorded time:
4,48
